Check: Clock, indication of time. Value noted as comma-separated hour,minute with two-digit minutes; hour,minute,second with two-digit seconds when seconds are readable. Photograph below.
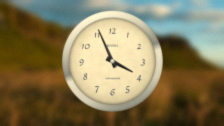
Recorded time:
3,56
